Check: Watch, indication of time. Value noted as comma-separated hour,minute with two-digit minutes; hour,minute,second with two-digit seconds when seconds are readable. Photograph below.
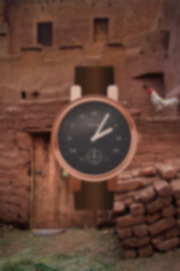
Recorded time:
2,05
